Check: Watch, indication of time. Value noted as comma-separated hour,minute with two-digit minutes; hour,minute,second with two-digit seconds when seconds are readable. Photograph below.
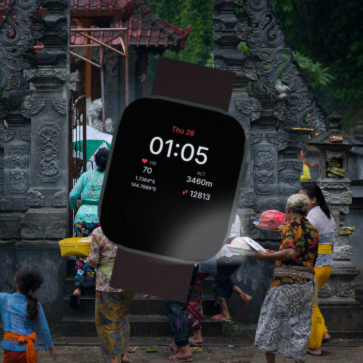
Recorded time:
1,05
